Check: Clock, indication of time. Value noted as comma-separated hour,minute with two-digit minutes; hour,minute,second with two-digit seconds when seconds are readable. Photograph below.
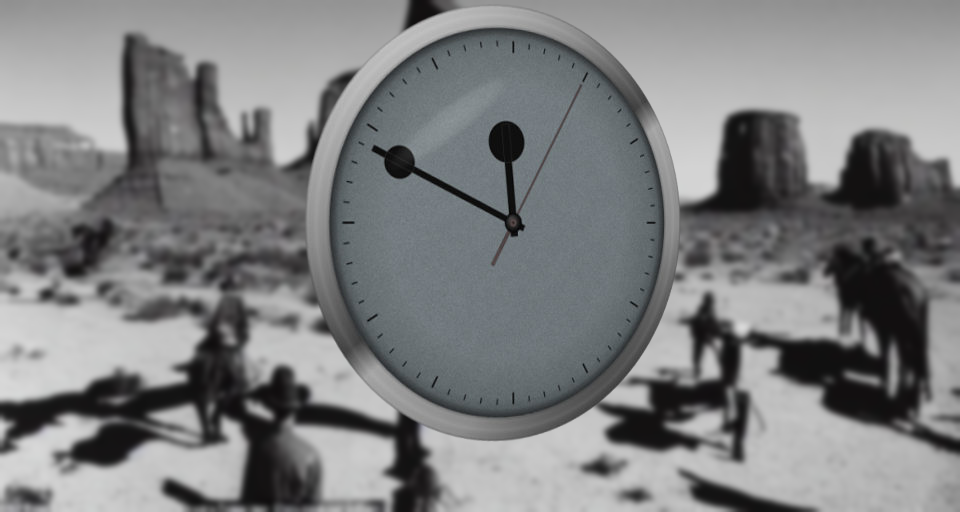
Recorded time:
11,49,05
